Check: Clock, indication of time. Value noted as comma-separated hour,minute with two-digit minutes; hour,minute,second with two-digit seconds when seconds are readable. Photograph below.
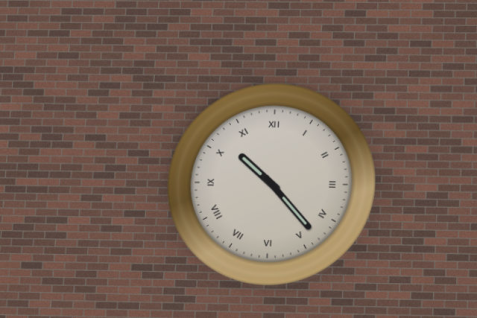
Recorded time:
10,23
